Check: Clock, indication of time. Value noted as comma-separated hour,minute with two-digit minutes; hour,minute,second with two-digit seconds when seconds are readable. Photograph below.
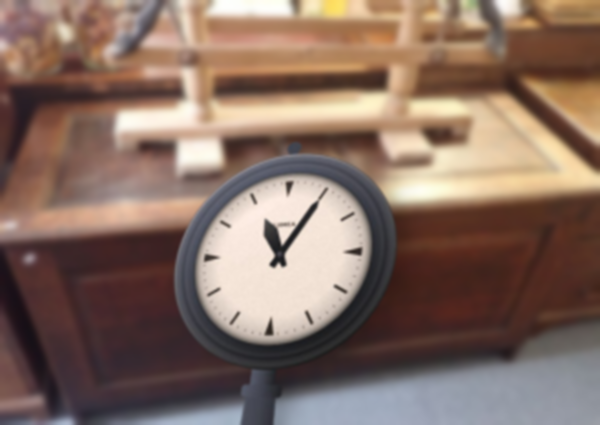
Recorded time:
11,05
